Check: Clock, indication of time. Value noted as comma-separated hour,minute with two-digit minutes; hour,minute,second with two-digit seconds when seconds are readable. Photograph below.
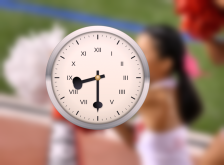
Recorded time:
8,30
